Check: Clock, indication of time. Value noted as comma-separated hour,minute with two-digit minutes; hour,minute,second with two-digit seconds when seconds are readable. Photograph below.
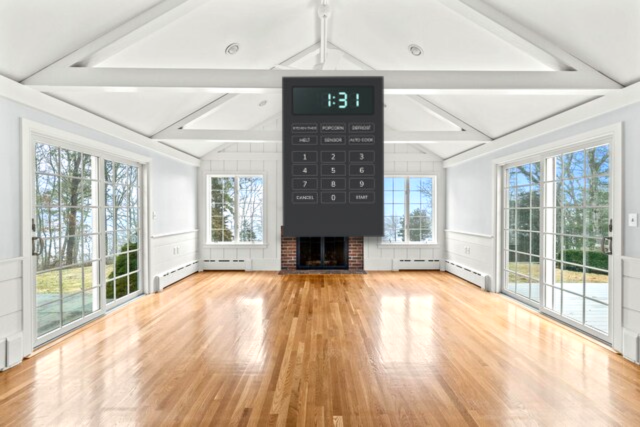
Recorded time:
1,31
